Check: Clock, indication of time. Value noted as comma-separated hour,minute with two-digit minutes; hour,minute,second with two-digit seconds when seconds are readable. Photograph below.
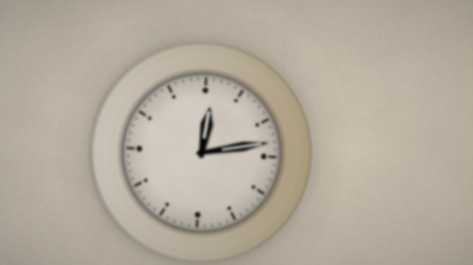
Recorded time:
12,13
